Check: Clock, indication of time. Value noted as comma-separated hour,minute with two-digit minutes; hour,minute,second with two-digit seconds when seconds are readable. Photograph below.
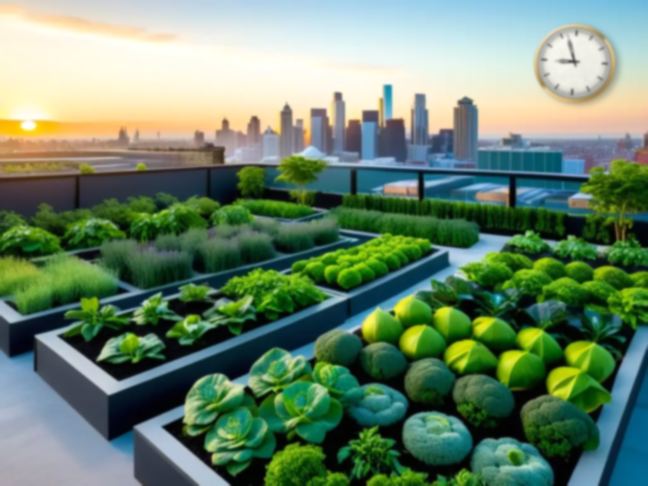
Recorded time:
8,57
